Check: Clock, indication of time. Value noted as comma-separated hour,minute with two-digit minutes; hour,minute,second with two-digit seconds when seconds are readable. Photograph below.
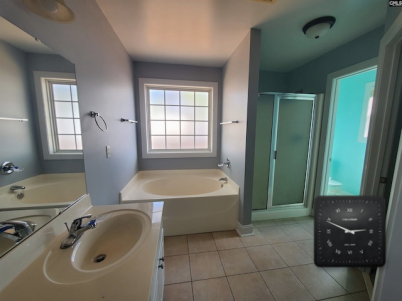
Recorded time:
2,49
